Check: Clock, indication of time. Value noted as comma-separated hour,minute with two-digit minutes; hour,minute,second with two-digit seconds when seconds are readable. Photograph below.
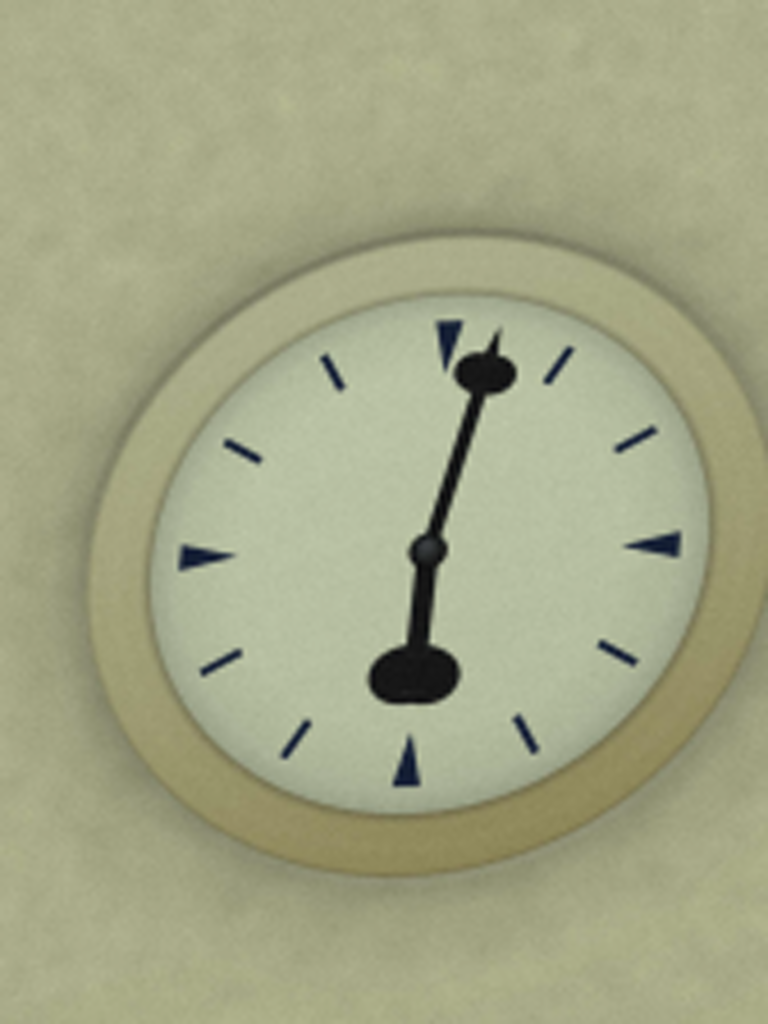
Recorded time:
6,02
